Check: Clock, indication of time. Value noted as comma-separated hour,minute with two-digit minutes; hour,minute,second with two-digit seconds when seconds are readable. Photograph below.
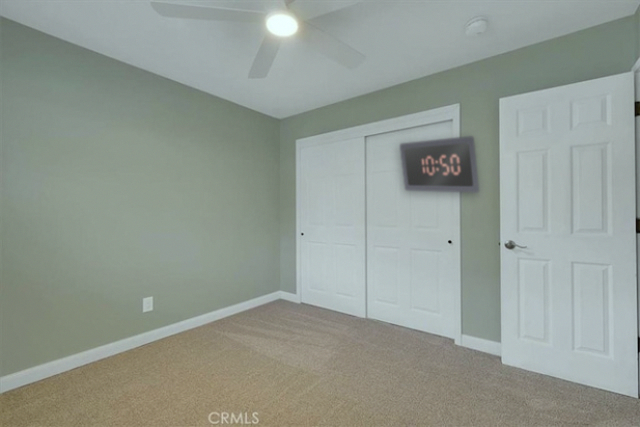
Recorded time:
10,50
